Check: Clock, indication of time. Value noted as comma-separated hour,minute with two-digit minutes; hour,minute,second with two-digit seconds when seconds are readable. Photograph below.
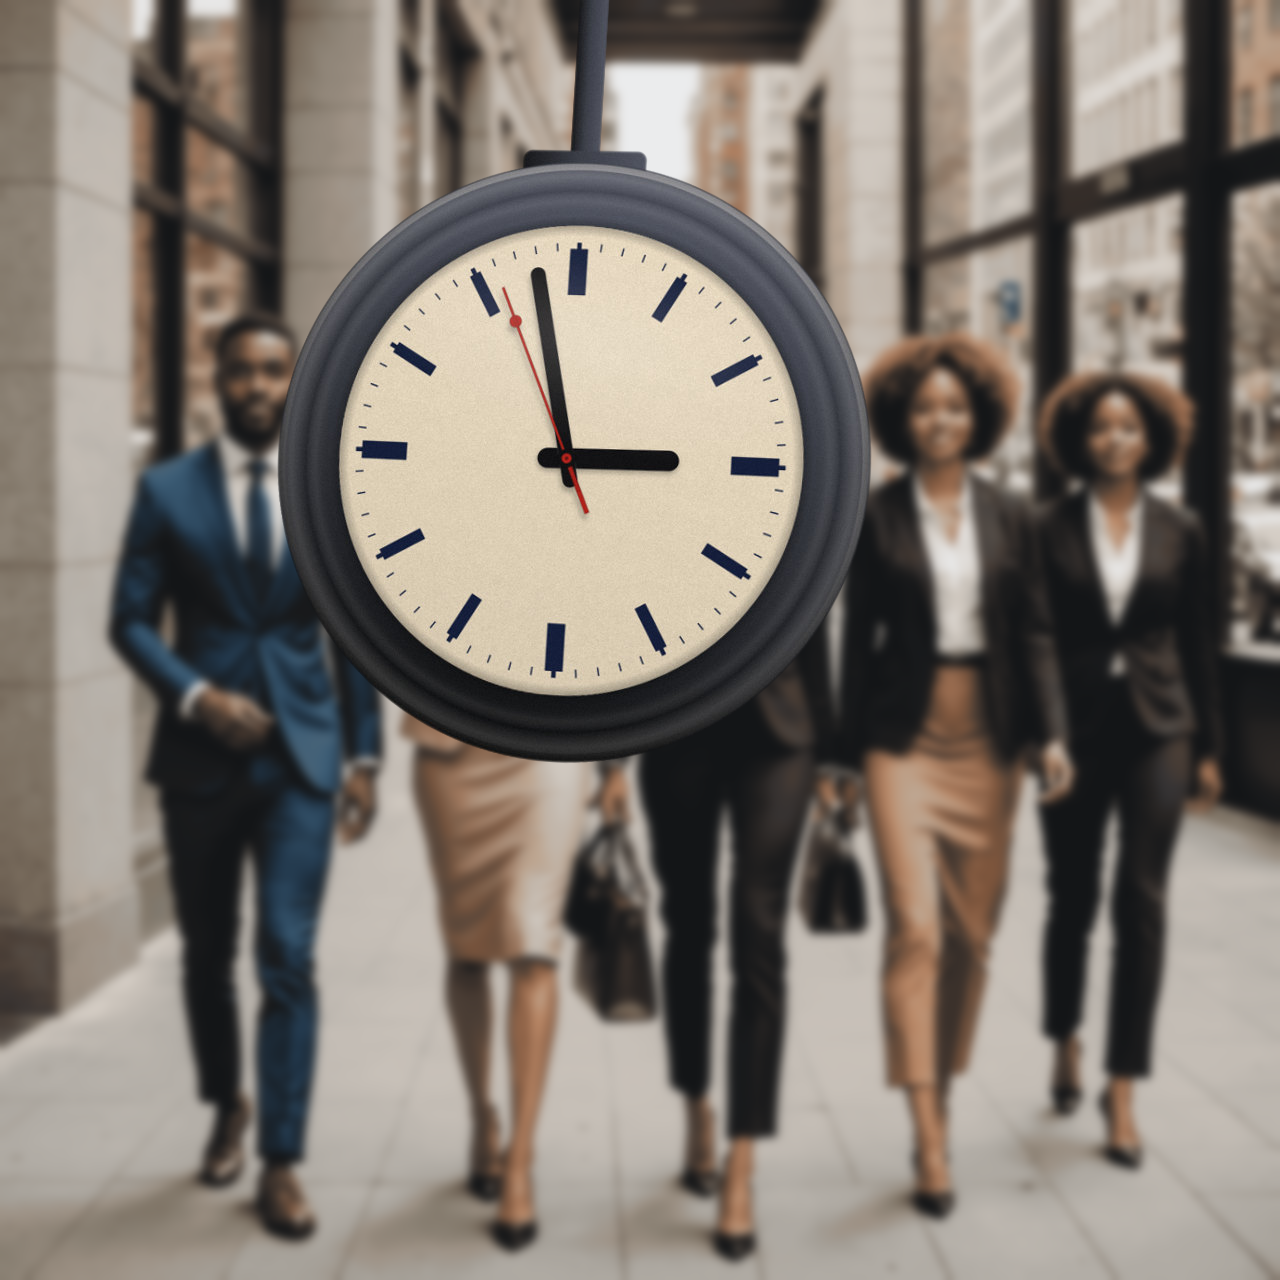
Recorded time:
2,57,56
